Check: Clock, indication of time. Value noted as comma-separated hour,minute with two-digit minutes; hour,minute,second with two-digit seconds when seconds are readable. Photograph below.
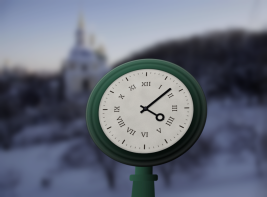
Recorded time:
4,08
